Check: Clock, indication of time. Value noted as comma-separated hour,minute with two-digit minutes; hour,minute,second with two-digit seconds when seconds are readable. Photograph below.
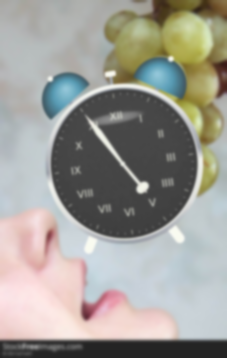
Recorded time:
4,55
